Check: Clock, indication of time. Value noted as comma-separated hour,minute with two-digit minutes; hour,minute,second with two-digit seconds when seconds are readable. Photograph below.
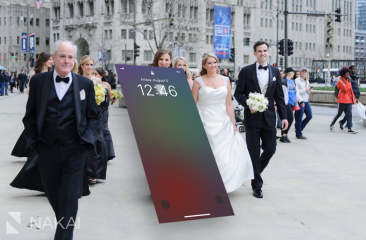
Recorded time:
12,46
